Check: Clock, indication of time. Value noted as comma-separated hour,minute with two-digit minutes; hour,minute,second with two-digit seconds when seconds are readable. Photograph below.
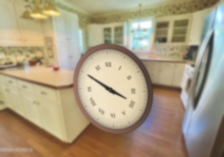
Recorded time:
3,50
